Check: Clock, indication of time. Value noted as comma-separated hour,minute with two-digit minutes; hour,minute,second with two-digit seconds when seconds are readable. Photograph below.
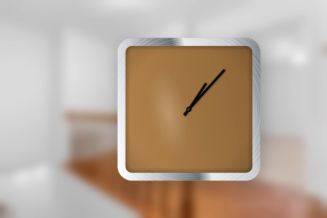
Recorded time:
1,07
